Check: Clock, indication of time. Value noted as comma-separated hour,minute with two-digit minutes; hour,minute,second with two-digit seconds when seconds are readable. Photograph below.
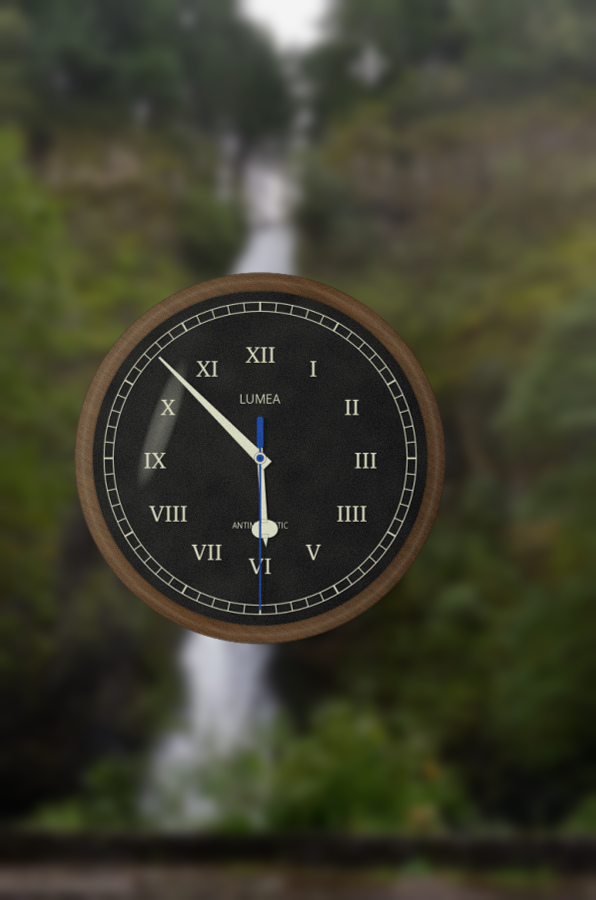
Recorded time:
5,52,30
